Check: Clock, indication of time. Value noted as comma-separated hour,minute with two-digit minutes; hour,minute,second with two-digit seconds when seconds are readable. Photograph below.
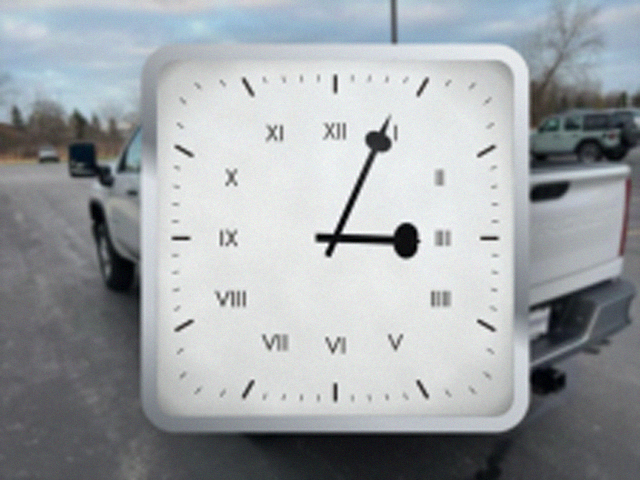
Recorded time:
3,04
